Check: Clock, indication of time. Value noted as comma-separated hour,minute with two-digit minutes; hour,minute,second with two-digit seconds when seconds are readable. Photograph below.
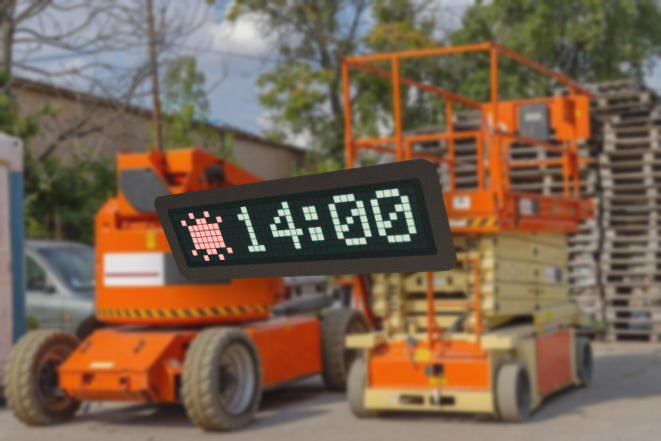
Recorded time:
14,00
